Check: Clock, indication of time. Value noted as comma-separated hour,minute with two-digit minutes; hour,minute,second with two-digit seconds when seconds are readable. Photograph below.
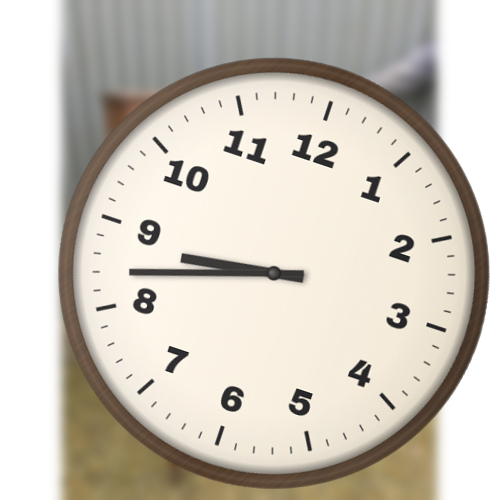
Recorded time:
8,42
